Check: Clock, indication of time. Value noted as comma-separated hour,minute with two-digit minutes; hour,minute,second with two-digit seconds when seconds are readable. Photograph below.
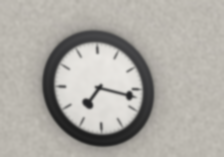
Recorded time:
7,17
